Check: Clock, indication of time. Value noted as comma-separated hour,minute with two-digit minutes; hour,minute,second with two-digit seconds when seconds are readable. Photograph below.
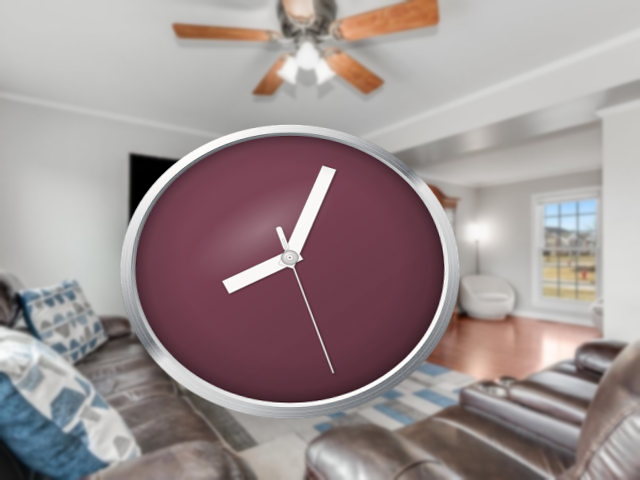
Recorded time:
8,03,27
